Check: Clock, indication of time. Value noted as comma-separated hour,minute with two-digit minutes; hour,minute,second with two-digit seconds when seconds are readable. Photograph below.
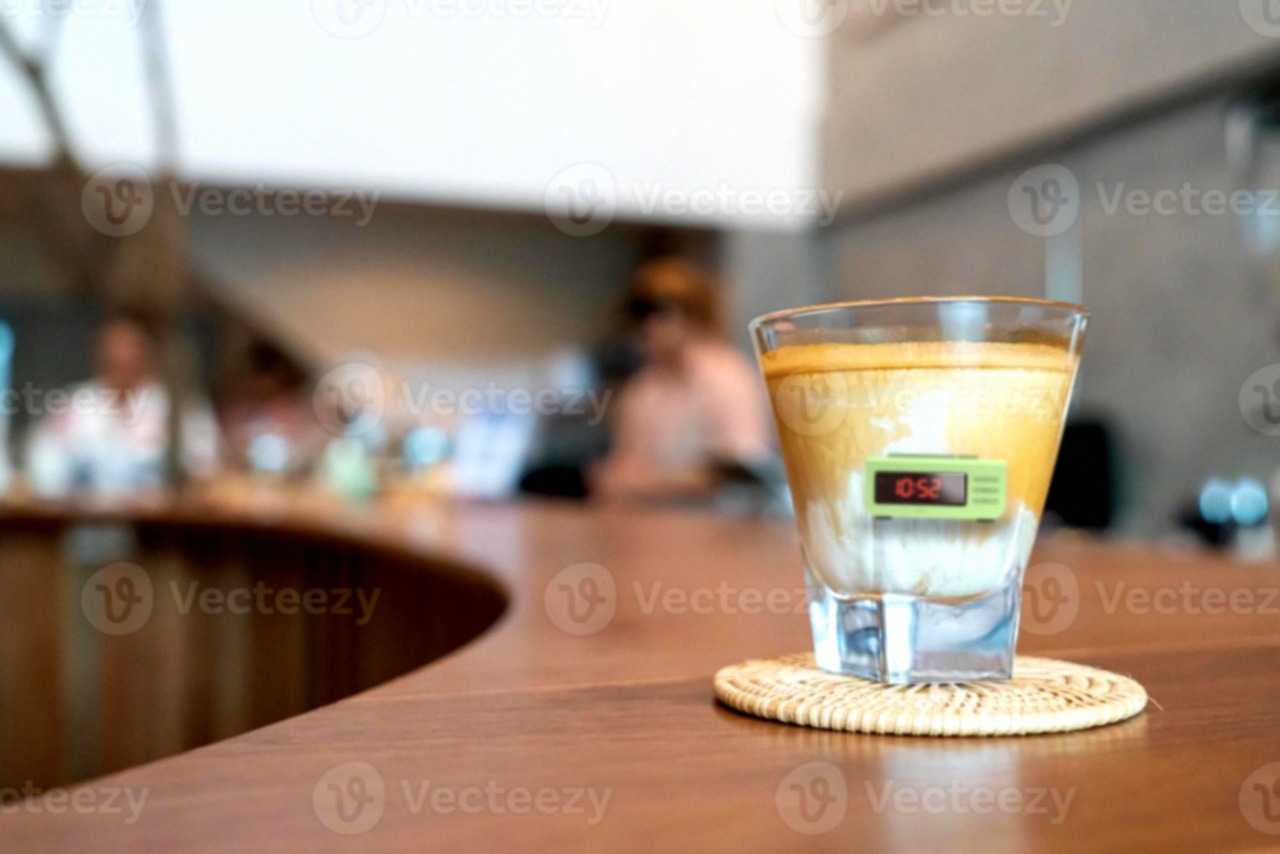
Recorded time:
10,52
